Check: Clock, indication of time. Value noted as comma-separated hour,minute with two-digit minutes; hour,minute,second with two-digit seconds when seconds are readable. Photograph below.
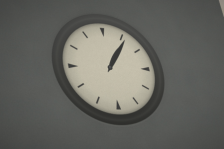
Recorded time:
1,06
